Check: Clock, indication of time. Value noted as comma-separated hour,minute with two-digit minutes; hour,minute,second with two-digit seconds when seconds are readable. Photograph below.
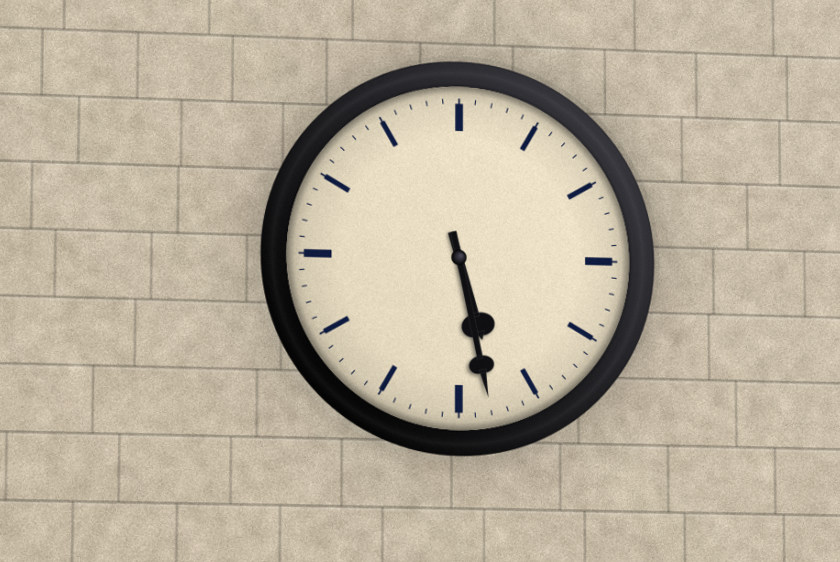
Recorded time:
5,28
